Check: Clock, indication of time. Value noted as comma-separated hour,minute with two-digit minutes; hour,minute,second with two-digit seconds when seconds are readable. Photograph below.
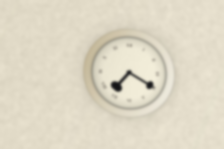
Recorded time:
7,20
